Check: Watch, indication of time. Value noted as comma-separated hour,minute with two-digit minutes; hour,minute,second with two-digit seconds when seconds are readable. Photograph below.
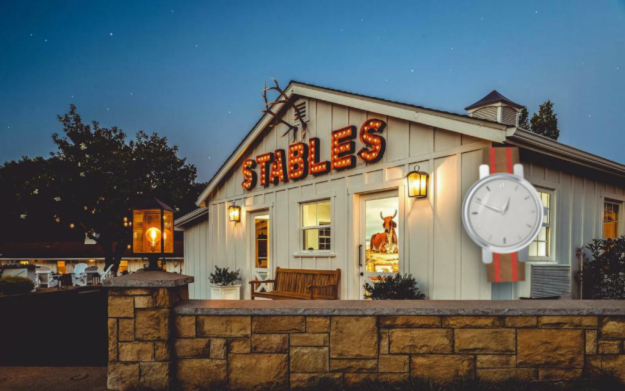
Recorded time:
12,49
